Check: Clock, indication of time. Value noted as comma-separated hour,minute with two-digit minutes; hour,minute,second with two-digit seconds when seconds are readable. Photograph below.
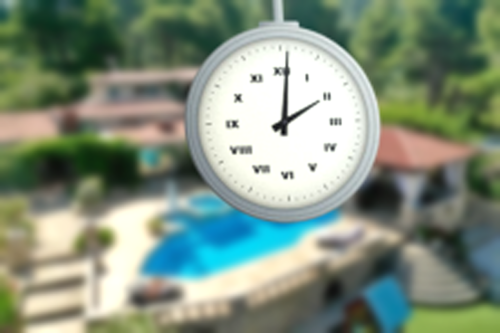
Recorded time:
2,01
